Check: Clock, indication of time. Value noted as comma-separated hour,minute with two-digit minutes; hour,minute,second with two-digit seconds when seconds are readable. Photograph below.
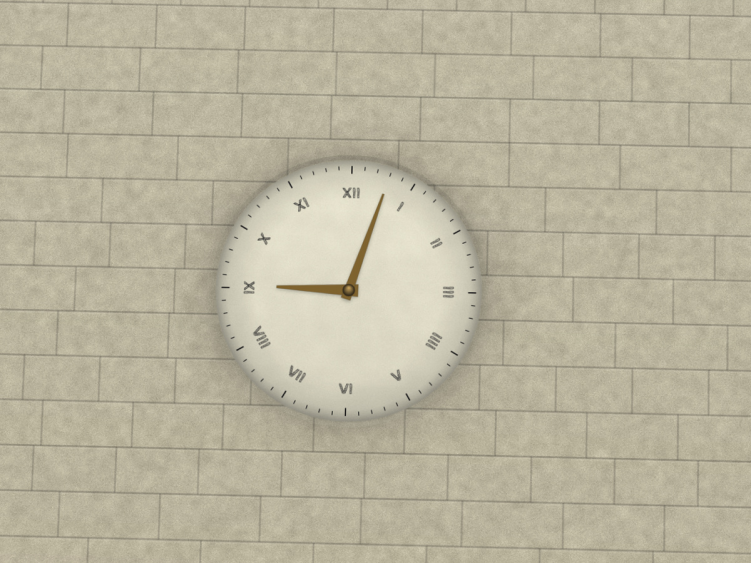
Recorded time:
9,03
